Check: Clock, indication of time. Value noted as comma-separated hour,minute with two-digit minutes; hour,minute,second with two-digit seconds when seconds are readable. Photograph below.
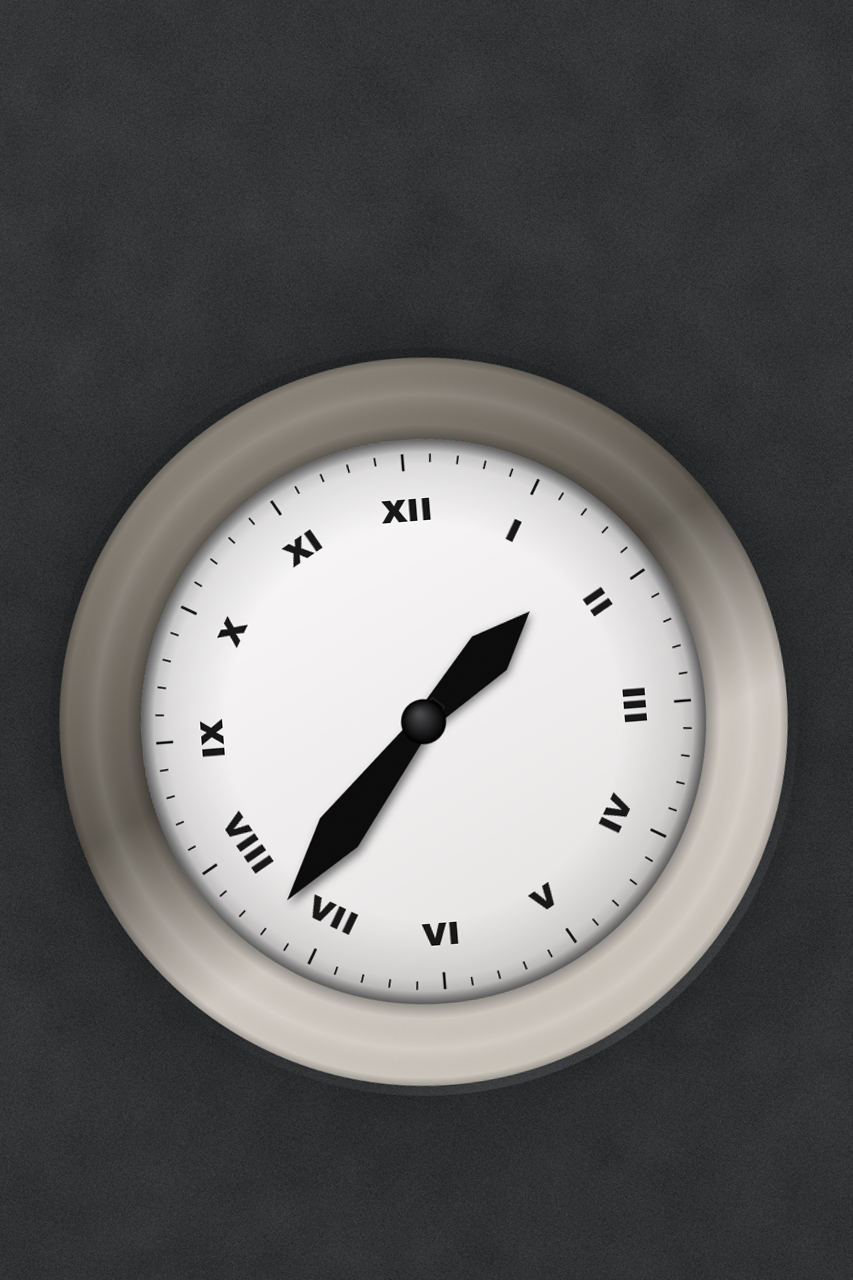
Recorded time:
1,37
